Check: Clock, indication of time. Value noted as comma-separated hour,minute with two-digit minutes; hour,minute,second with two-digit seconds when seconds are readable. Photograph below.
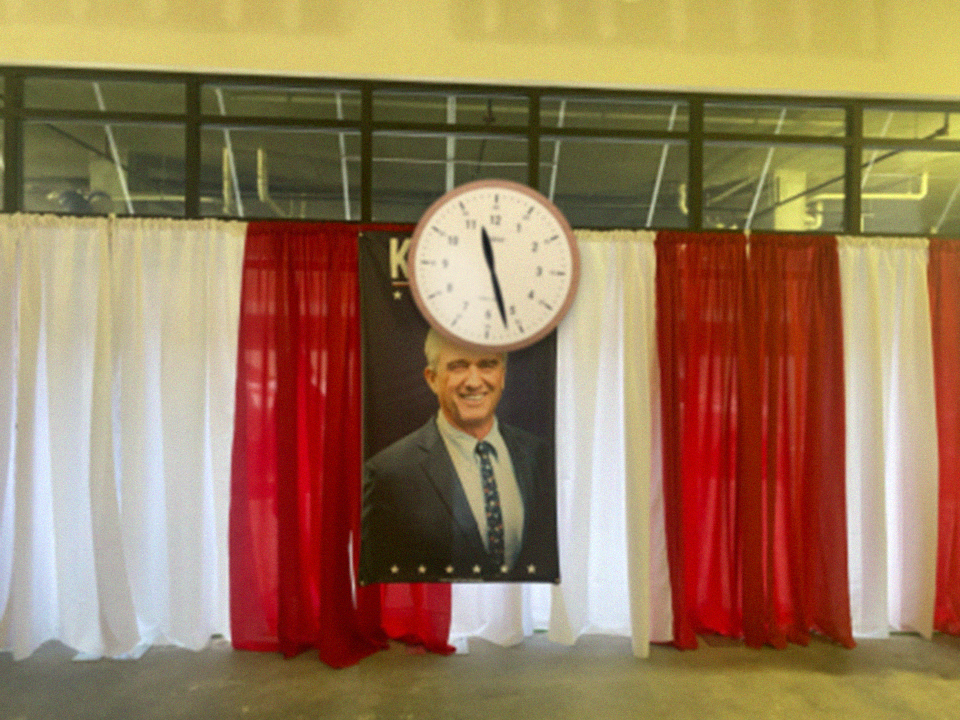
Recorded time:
11,27
